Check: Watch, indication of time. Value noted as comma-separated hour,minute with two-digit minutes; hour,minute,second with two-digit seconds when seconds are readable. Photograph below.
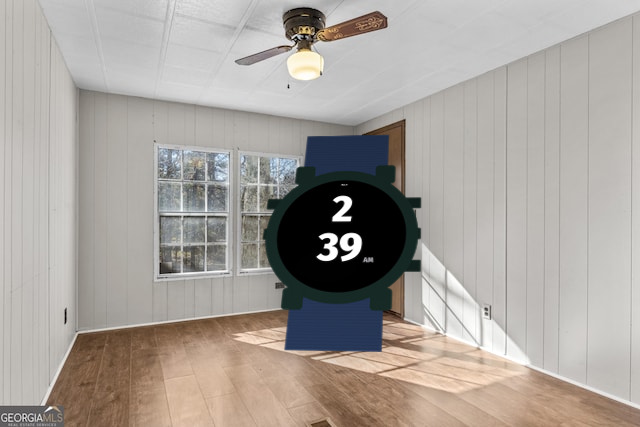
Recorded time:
2,39
